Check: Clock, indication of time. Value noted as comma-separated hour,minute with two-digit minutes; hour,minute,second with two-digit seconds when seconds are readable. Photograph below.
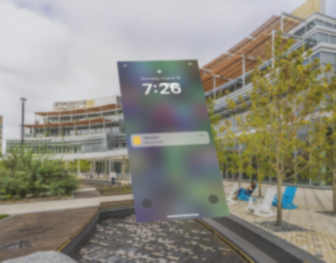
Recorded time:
7,26
